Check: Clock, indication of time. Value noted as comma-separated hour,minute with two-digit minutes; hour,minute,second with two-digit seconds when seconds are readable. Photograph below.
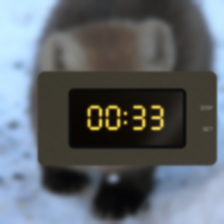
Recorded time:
0,33
